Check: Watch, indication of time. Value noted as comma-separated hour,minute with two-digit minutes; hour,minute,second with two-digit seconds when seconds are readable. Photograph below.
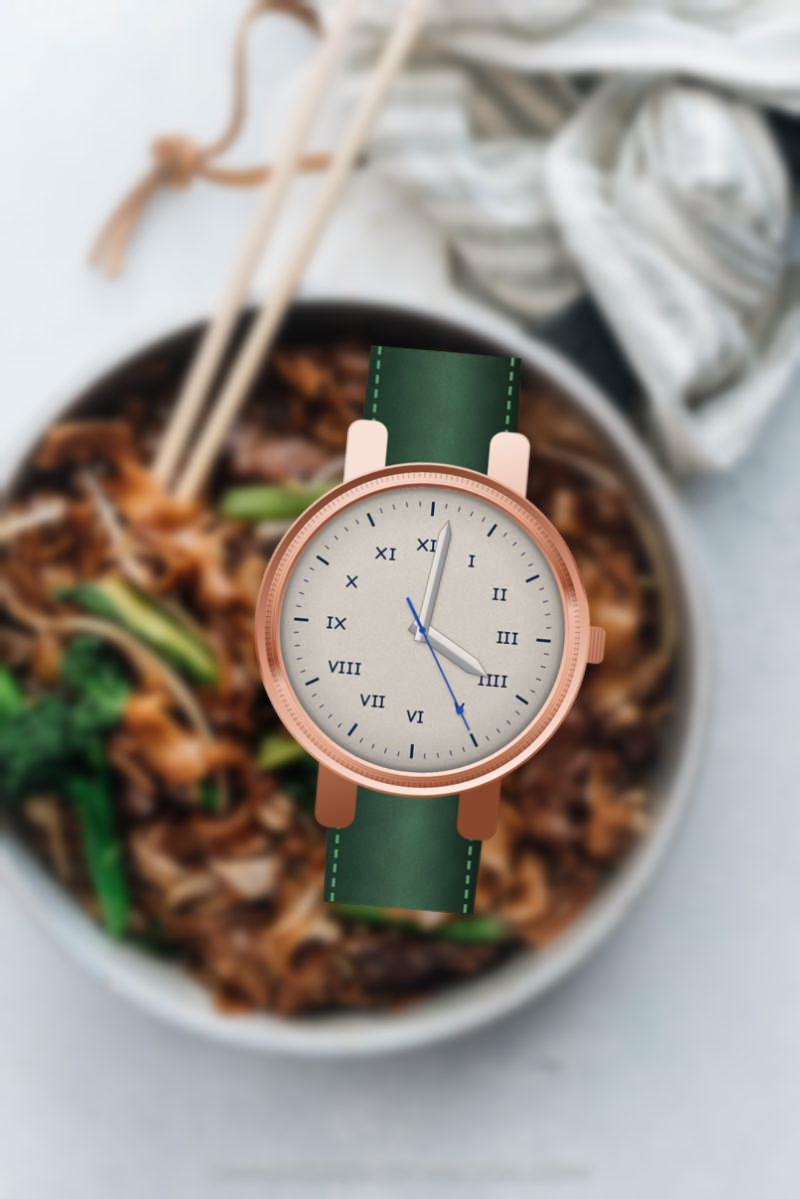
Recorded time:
4,01,25
